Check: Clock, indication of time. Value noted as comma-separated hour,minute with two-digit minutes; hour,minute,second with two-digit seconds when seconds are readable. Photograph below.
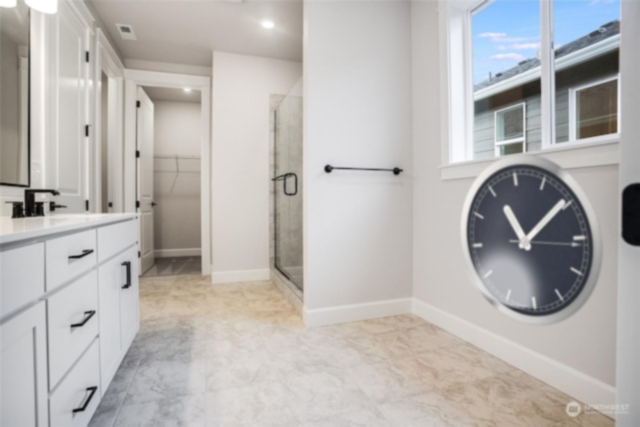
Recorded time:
11,09,16
